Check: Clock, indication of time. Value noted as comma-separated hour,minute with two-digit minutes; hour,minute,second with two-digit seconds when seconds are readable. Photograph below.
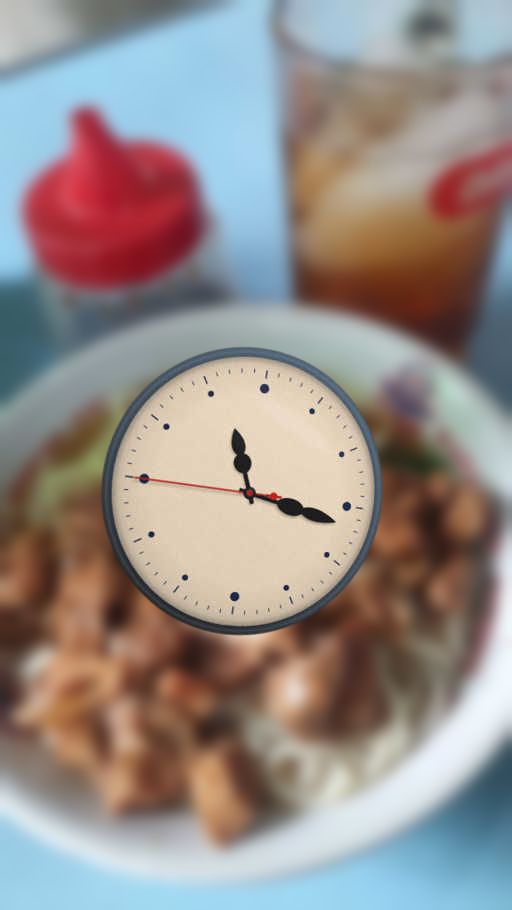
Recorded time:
11,16,45
